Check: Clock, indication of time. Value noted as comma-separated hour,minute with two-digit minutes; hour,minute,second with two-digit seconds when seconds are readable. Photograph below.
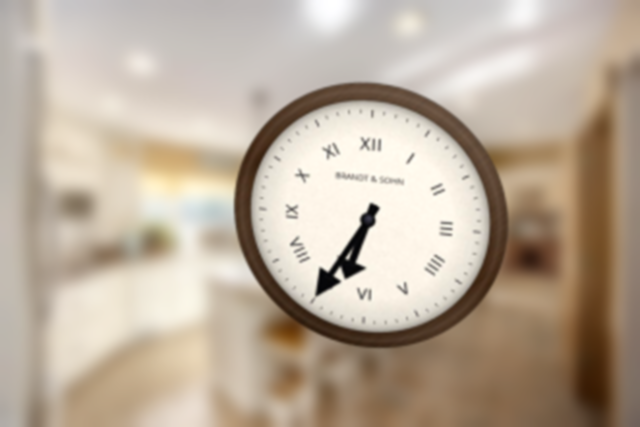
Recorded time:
6,35
